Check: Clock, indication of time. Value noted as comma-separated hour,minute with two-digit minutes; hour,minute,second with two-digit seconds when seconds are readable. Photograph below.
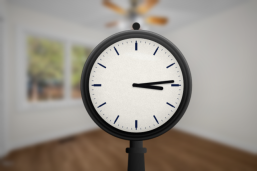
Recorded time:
3,14
